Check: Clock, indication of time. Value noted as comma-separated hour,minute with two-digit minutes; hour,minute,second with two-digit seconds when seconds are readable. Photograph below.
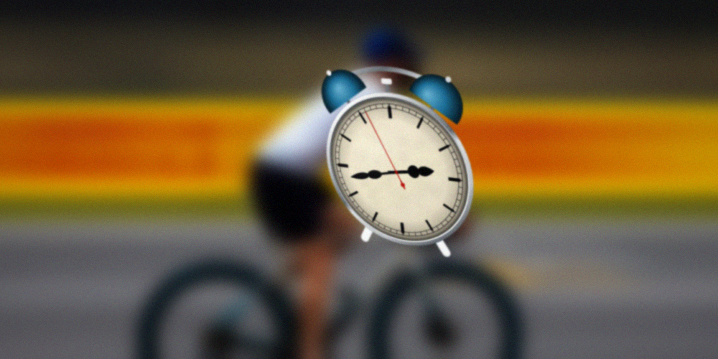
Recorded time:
2,42,56
